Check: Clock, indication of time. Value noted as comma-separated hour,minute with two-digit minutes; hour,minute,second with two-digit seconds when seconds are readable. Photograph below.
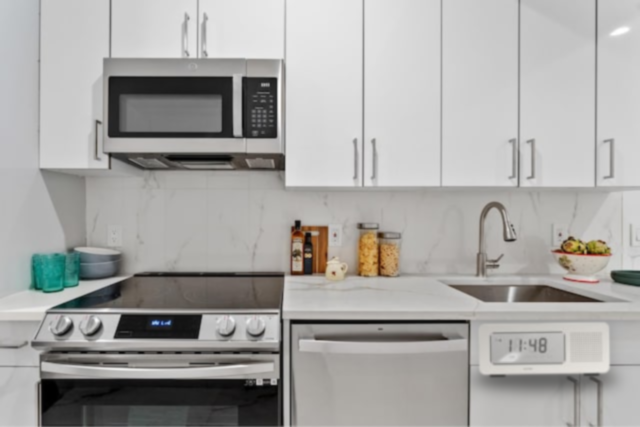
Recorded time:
11,48
